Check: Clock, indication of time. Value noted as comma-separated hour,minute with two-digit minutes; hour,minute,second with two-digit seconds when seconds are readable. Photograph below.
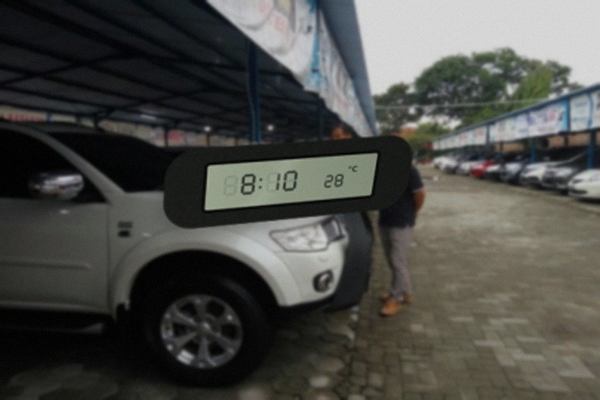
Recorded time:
8,10
